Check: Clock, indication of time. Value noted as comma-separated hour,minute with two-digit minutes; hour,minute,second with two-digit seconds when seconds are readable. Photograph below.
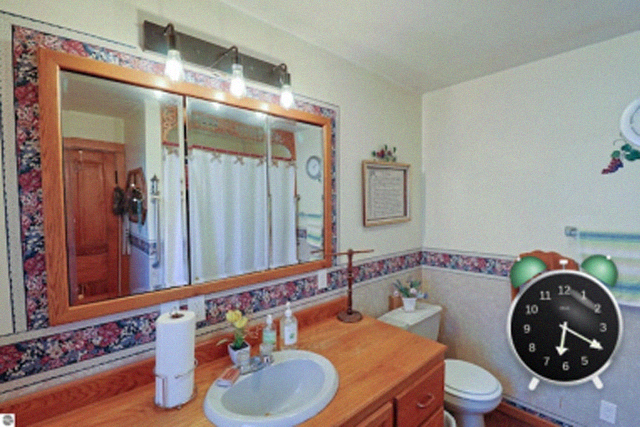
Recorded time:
6,20
